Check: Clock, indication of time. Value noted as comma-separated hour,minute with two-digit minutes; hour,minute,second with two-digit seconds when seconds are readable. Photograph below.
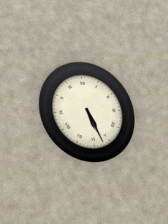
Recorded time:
5,27
